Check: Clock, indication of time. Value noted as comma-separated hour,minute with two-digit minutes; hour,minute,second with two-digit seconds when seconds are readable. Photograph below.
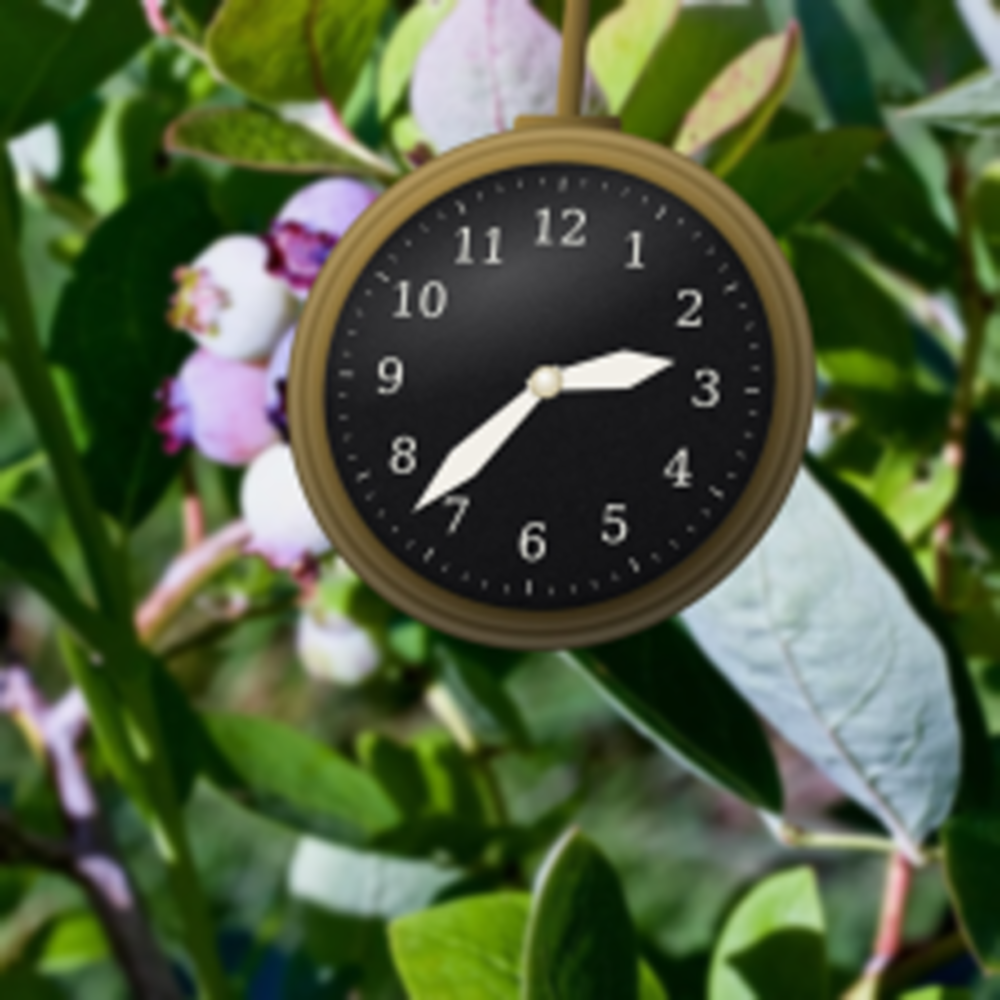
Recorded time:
2,37
